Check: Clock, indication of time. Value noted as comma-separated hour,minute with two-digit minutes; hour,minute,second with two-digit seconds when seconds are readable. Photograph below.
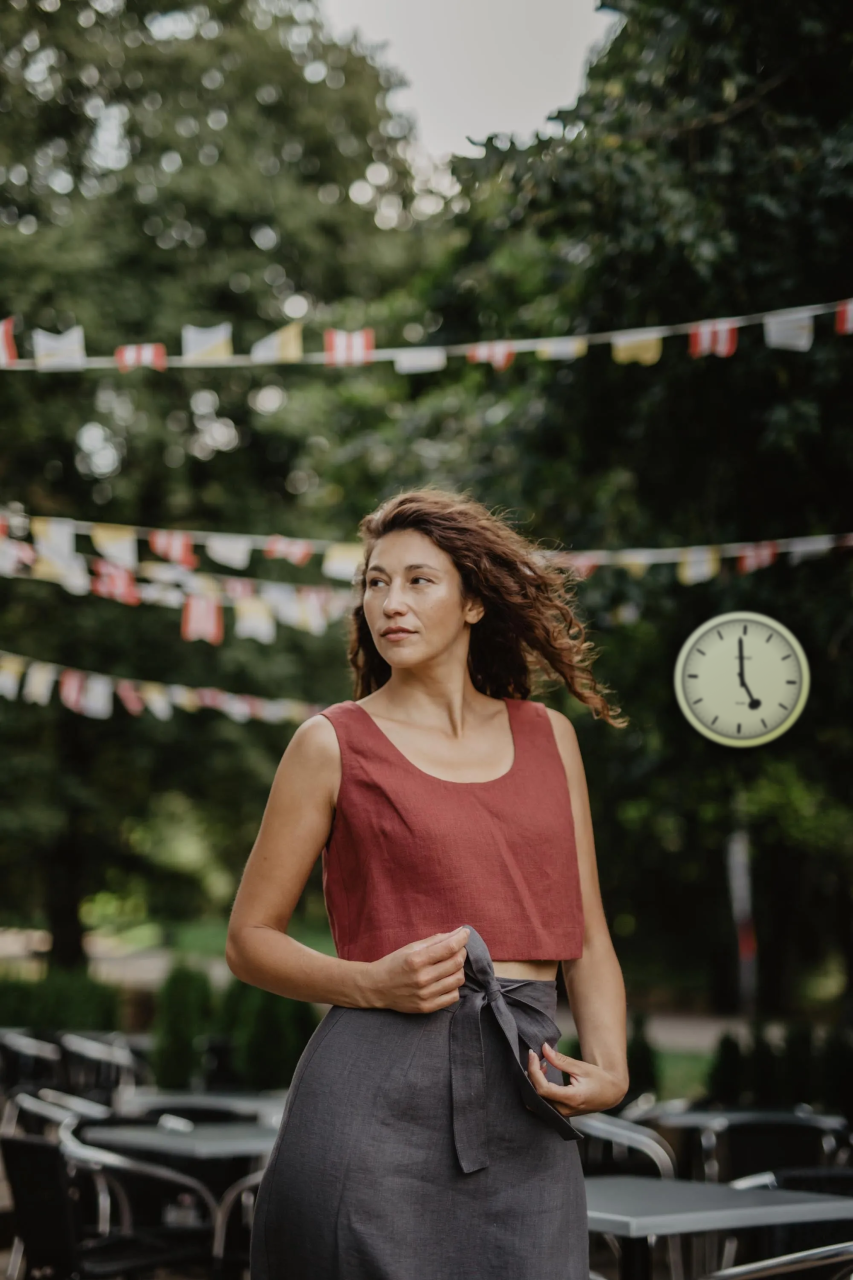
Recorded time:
4,59
